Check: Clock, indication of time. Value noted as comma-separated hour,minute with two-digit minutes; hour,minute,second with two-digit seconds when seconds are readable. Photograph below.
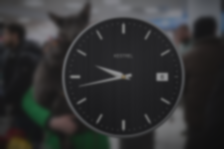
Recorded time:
9,43
